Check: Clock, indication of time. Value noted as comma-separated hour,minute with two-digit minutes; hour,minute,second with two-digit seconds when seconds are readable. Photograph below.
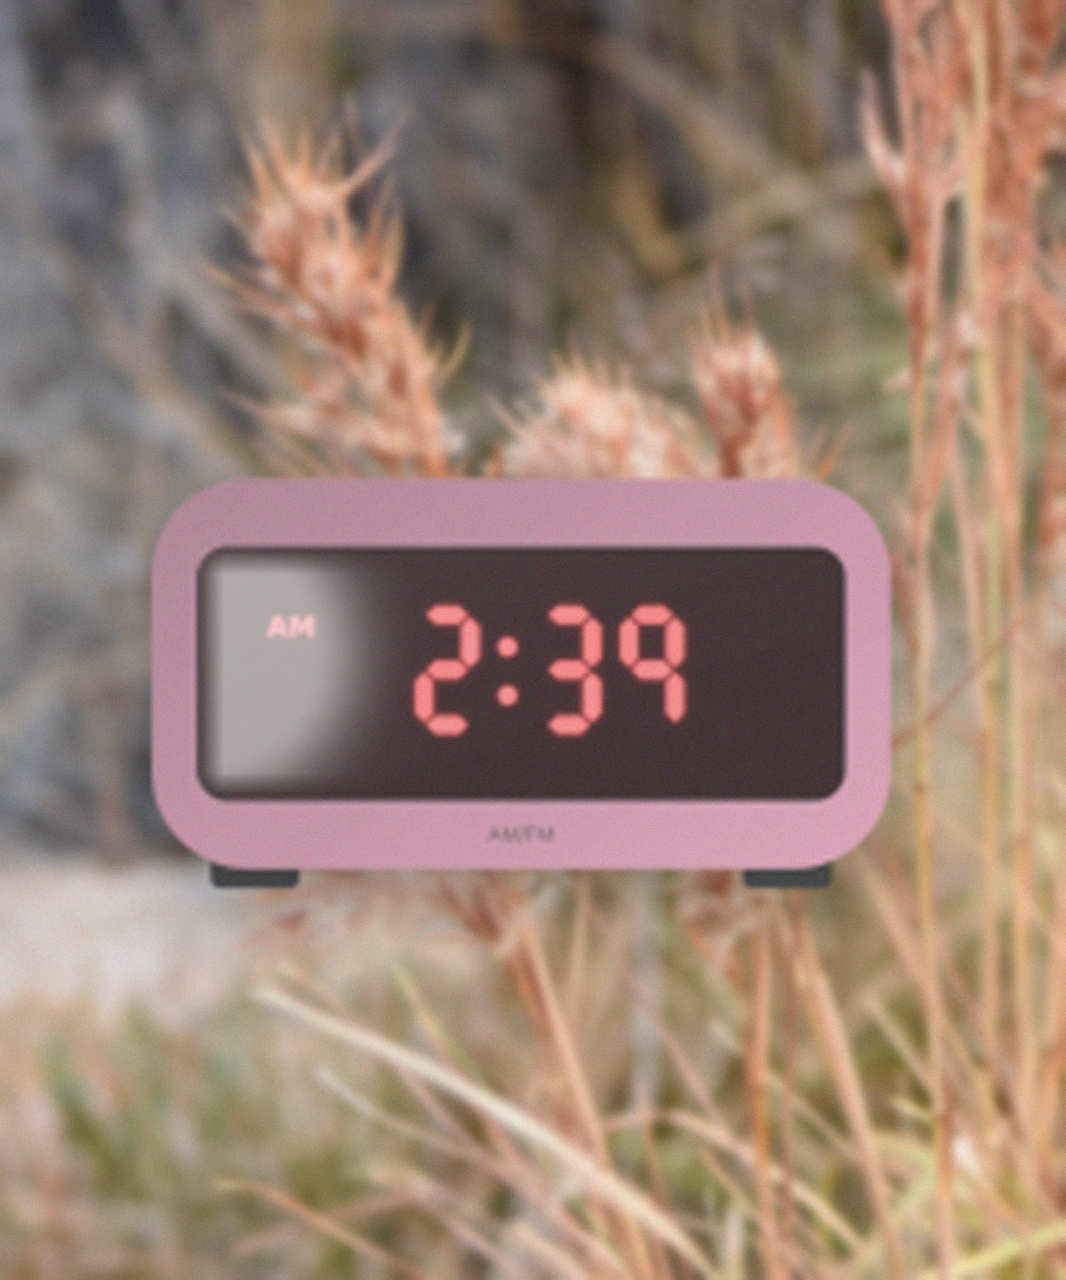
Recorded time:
2,39
